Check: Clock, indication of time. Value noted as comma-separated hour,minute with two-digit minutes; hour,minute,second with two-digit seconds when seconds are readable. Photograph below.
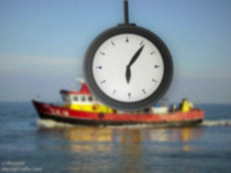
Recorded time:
6,06
